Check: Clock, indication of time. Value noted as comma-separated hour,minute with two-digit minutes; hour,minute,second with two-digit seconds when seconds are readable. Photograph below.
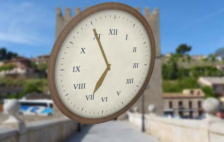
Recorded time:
6,55
